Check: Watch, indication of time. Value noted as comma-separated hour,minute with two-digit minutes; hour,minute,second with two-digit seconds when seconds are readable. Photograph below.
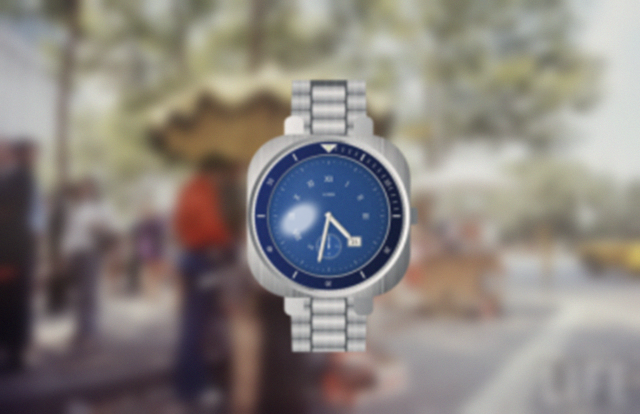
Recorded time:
4,32
